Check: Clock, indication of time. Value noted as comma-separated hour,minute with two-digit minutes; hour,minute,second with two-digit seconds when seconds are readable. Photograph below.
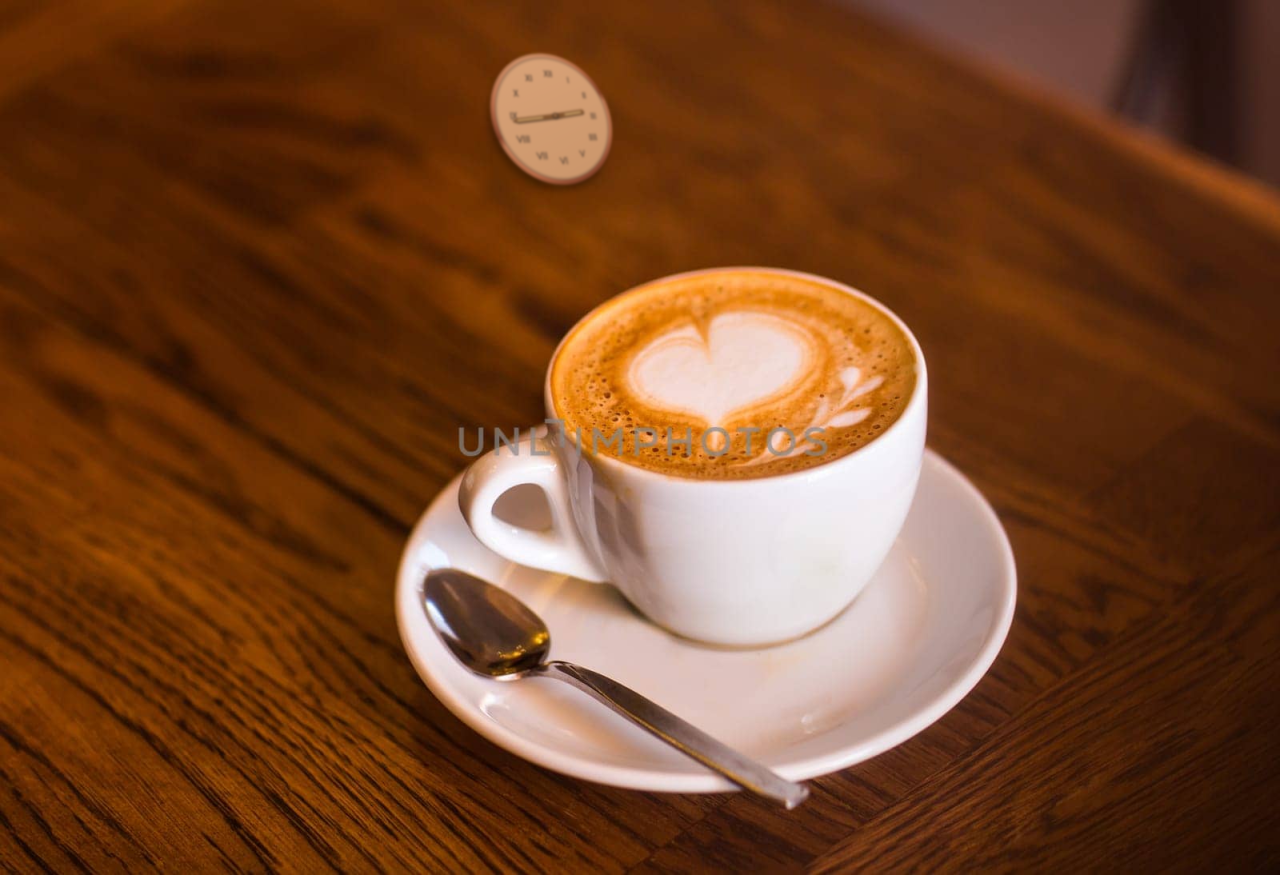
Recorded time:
2,44
